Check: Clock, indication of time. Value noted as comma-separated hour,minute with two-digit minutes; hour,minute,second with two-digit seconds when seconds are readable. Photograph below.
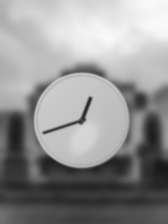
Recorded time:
12,42
